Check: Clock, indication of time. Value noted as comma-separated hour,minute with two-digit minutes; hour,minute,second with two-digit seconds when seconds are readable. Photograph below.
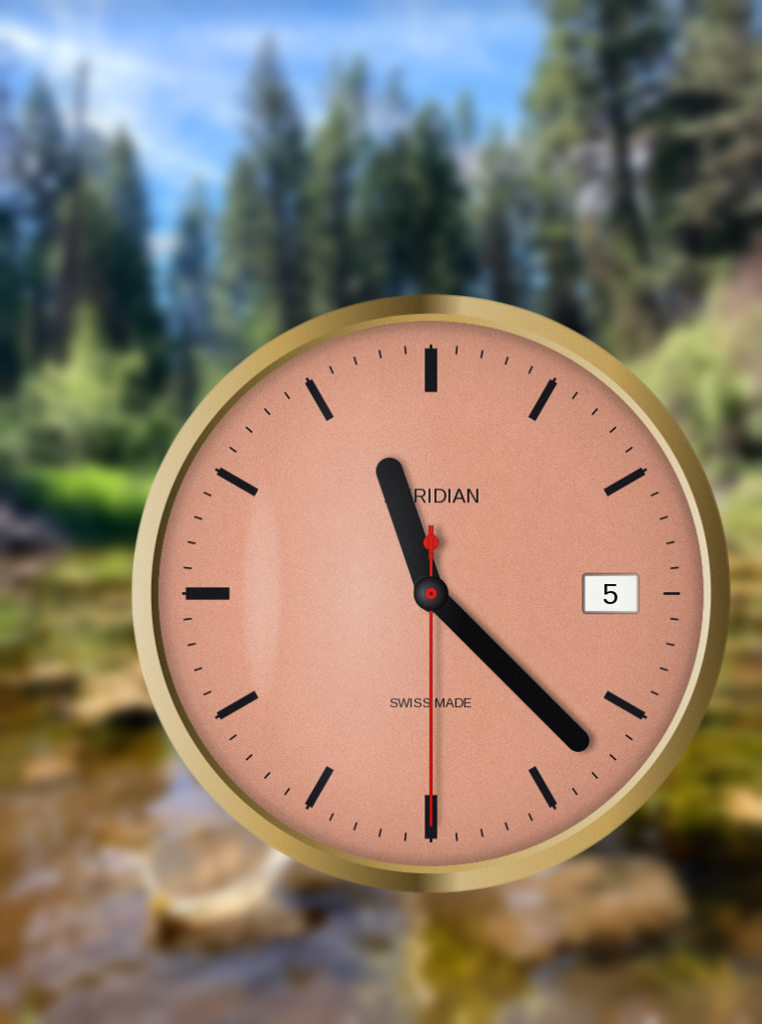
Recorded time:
11,22,30
